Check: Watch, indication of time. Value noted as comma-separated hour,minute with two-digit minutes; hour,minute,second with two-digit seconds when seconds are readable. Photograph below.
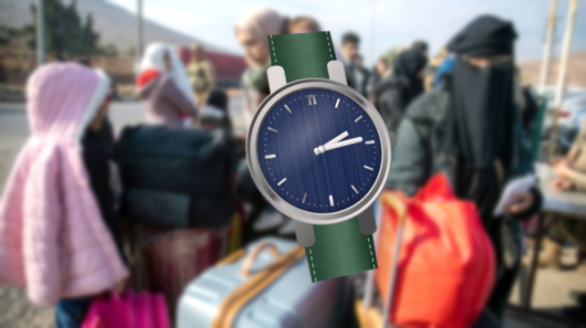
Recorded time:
2,14
